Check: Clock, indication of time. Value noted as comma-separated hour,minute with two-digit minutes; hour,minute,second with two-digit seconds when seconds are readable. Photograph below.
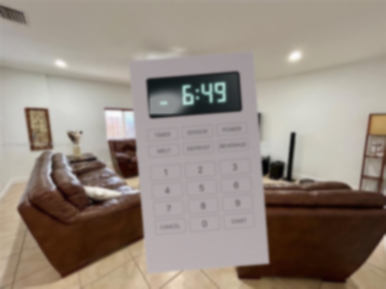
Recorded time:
6,49
